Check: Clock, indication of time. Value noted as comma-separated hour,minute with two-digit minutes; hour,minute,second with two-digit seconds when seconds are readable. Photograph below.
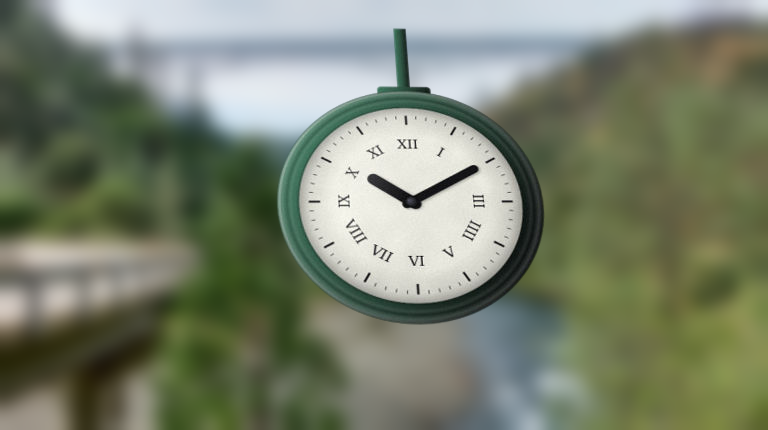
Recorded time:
10,10
